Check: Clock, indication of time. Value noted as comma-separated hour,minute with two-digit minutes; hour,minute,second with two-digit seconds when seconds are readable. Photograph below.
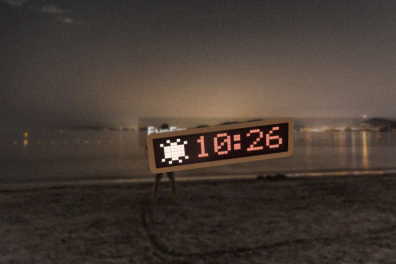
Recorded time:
10,26
